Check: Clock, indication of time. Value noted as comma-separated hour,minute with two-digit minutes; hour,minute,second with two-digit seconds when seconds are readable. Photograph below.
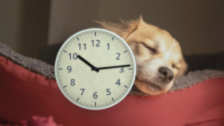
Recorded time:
10,14
